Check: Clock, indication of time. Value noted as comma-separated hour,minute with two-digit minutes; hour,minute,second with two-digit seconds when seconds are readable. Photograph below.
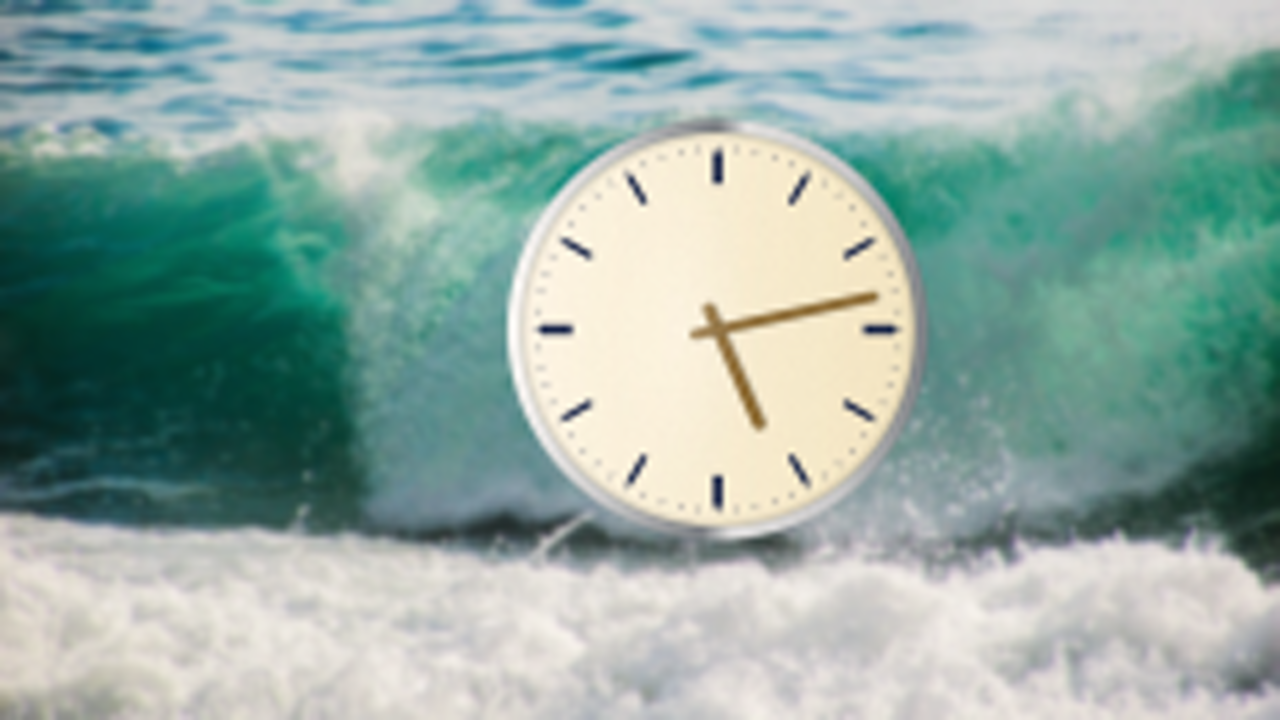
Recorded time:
5,13
